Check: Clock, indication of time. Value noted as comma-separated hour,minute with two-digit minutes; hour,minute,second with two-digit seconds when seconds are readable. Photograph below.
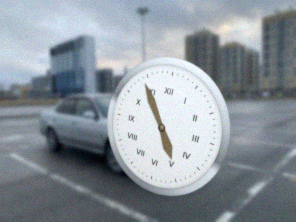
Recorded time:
4,54
